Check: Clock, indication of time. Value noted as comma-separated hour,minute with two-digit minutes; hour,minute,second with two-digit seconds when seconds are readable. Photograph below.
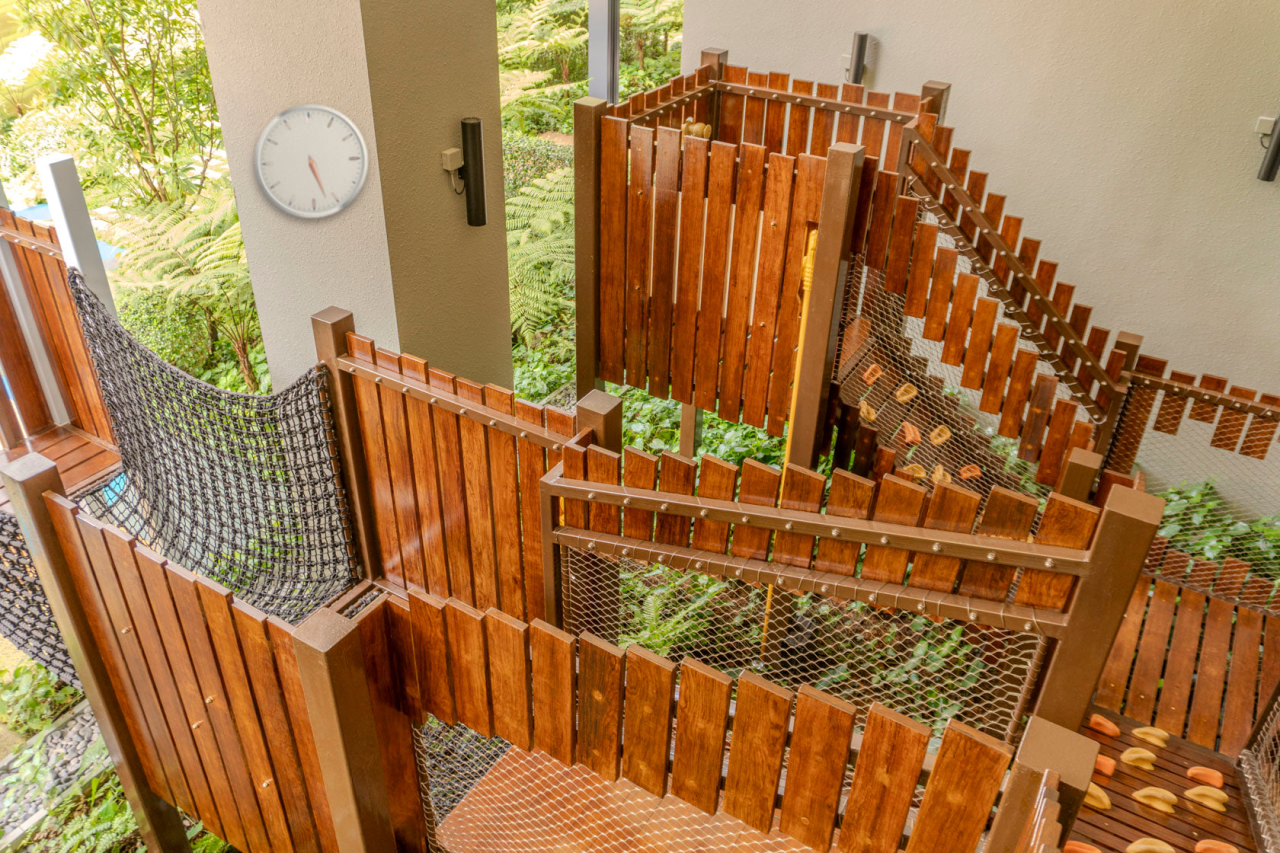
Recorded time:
5,27
